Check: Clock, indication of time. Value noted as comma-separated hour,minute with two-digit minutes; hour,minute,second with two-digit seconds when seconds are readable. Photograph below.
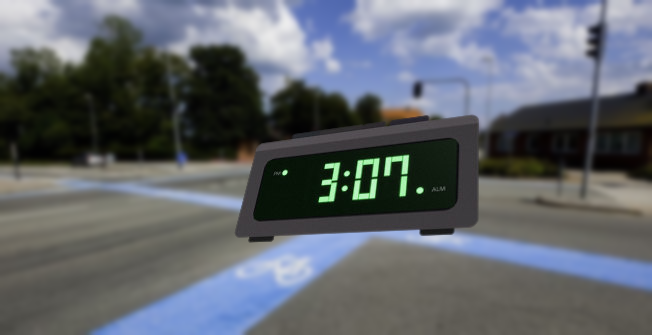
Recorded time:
3,07
